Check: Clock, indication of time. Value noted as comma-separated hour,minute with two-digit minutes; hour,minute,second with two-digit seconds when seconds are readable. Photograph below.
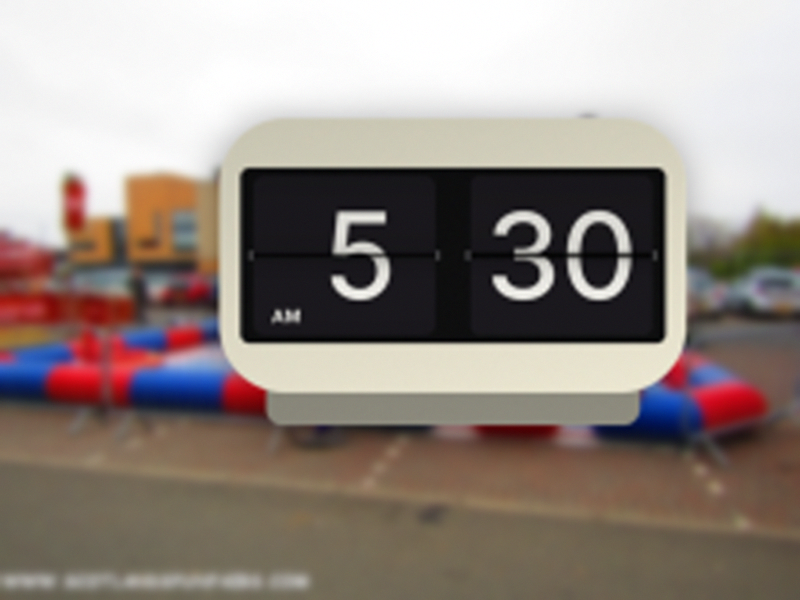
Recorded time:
5,30
